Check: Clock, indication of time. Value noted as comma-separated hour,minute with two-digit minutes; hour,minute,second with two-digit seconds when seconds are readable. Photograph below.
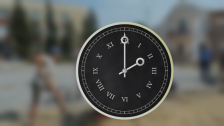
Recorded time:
2,00
